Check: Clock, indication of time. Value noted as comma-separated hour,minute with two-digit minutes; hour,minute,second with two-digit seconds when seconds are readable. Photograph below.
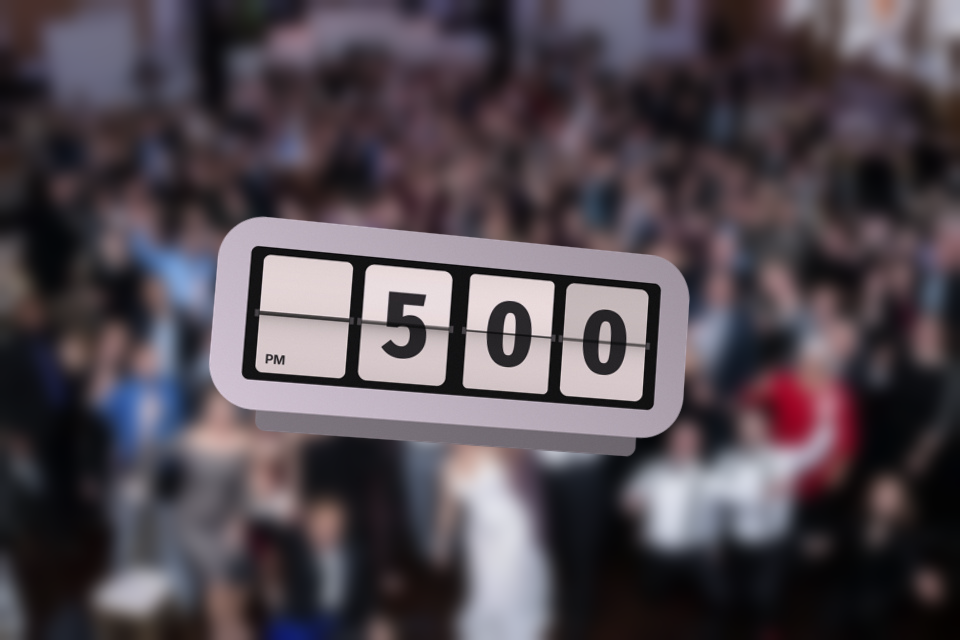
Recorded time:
5,00
